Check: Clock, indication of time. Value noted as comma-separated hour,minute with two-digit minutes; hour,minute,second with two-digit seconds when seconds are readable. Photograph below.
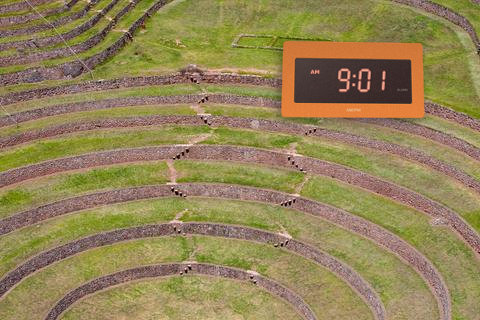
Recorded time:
9,01
